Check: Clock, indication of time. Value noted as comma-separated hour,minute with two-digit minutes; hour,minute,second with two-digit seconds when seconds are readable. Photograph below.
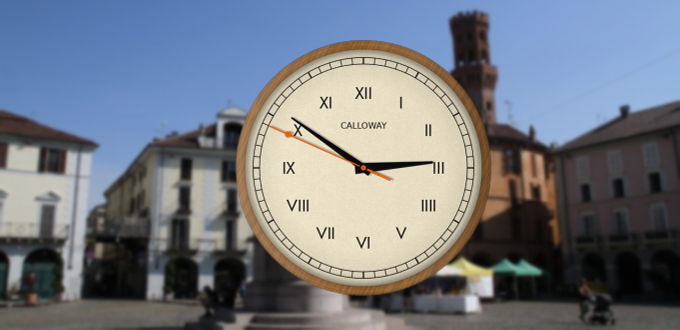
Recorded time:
2,50,49
